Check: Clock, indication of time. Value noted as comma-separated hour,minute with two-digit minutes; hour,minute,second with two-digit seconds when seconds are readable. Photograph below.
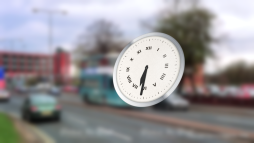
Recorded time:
6,31
